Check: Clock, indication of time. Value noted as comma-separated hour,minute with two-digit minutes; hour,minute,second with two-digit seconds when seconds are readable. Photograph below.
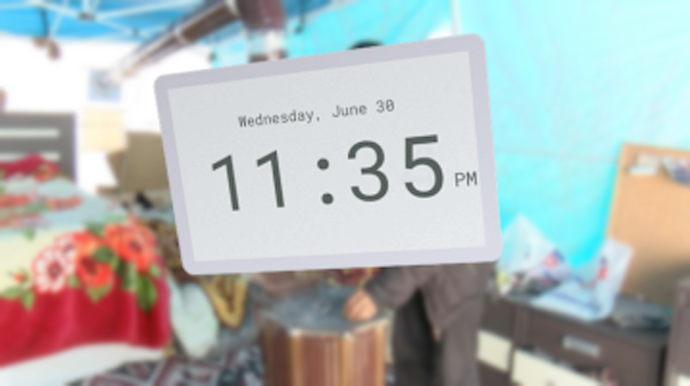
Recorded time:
11,35
